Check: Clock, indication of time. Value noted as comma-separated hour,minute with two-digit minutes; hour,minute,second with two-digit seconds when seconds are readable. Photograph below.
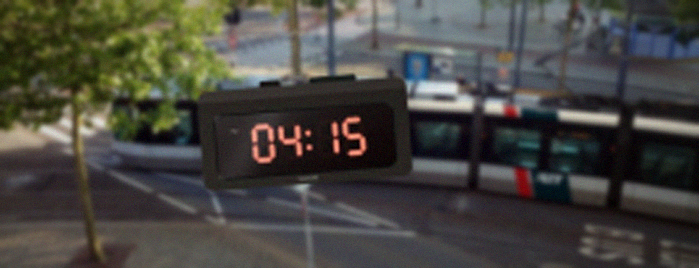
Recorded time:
4,15
